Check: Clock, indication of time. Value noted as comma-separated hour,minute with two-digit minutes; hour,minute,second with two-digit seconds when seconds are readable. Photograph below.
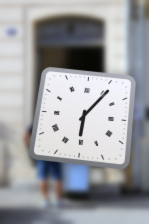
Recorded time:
6,06
